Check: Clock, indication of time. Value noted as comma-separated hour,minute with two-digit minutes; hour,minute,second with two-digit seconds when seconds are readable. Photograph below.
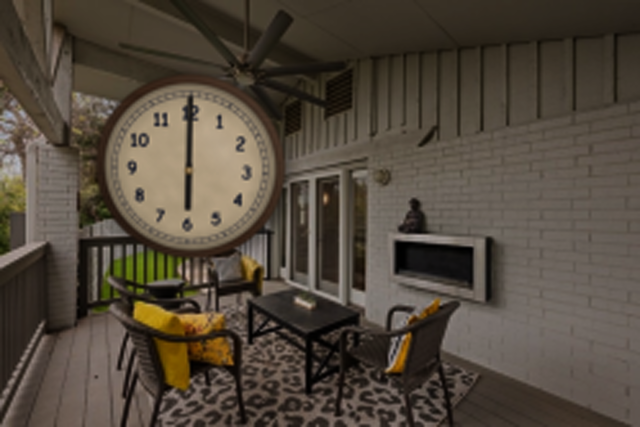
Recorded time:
6,00
